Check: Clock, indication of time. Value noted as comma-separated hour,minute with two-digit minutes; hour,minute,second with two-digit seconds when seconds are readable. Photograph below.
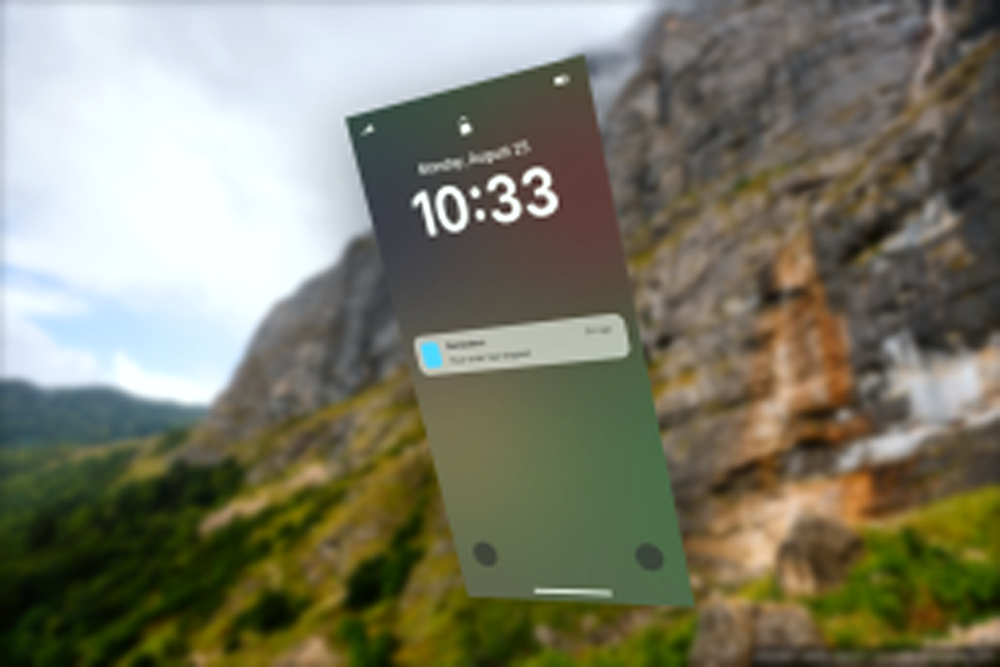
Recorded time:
10,33
